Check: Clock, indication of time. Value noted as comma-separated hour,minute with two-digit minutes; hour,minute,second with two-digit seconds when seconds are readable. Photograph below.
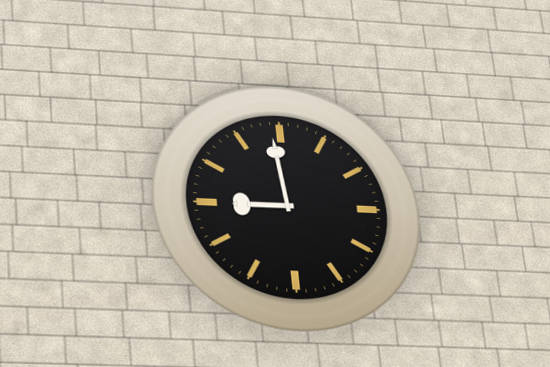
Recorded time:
8,59
